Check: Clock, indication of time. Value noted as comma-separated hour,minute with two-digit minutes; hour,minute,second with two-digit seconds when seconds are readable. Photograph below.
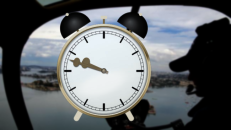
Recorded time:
9,48
